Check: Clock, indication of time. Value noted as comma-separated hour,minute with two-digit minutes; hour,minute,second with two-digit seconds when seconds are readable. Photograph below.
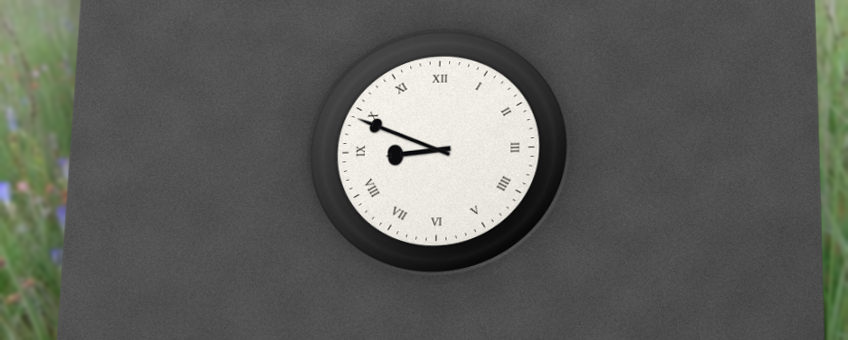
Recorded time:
8,49
